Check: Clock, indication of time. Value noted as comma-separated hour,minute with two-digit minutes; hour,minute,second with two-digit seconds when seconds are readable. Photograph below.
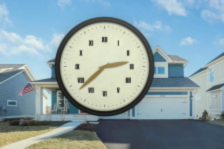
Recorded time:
2,38
